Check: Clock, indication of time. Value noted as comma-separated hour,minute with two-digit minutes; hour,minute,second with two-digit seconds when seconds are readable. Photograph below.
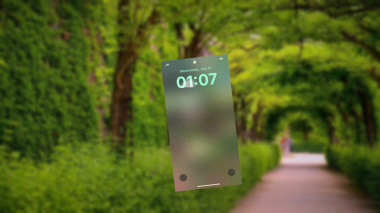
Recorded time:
1,07
